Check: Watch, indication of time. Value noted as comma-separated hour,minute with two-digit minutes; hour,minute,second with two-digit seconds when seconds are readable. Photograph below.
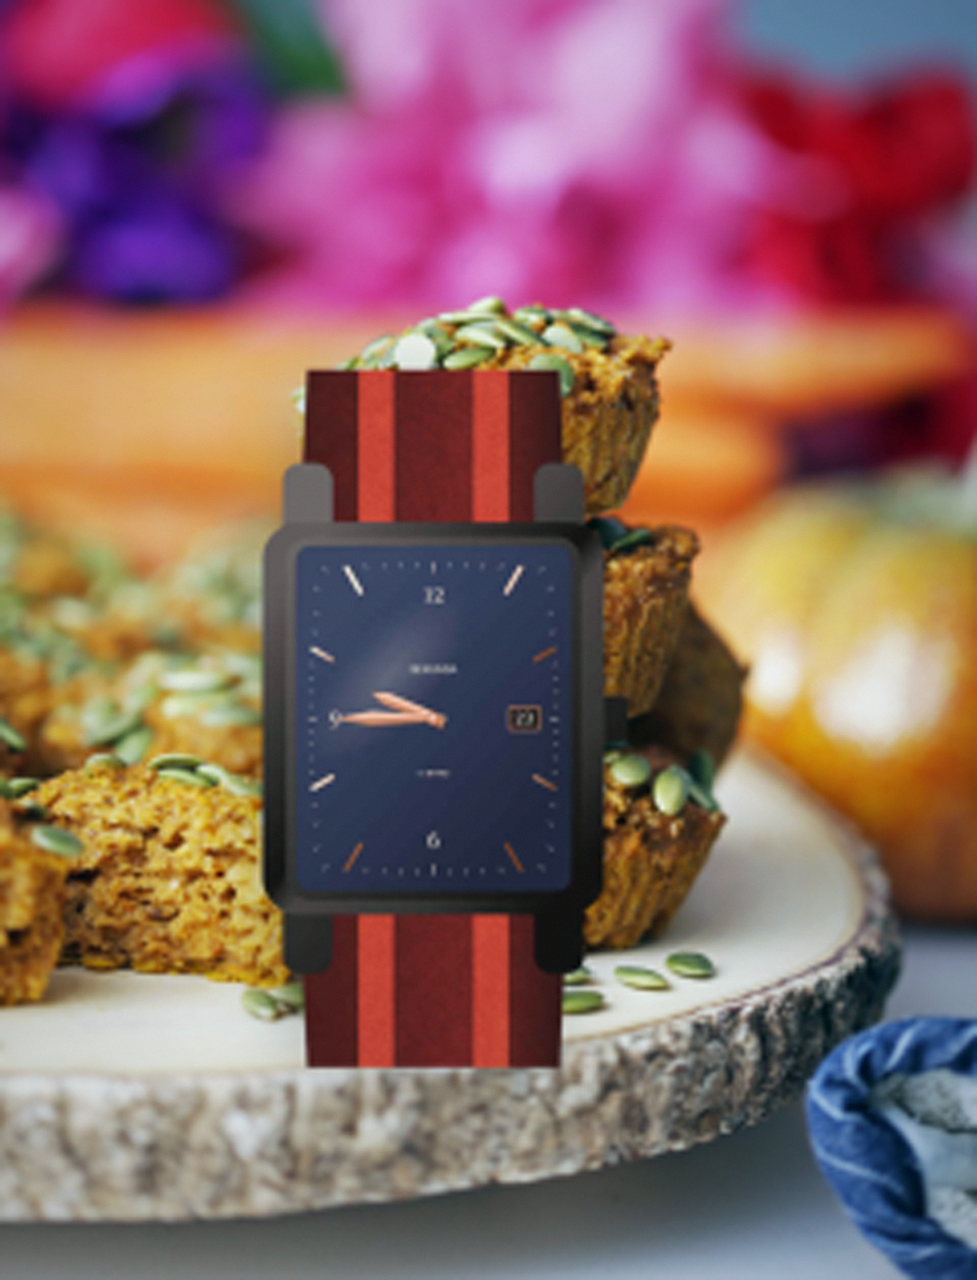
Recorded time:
9,45
